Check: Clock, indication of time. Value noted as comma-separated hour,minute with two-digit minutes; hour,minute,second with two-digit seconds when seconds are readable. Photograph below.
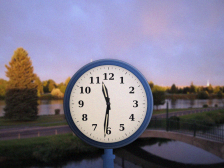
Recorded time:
11,31
